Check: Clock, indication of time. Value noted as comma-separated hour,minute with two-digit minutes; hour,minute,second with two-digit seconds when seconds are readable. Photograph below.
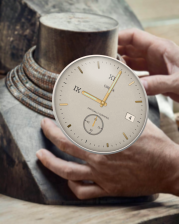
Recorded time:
9,01
